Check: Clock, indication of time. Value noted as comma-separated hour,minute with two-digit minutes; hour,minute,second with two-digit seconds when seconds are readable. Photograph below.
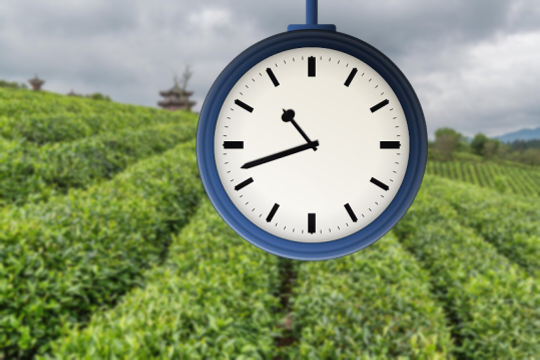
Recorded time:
10,42
